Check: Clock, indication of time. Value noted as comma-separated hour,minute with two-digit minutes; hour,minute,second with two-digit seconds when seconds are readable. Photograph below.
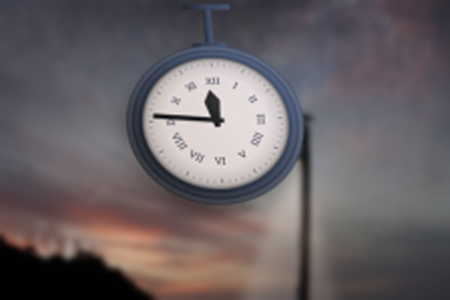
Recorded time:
11,46
